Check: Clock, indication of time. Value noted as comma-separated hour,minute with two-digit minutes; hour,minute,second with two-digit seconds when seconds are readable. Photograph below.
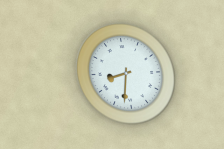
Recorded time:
8,32
